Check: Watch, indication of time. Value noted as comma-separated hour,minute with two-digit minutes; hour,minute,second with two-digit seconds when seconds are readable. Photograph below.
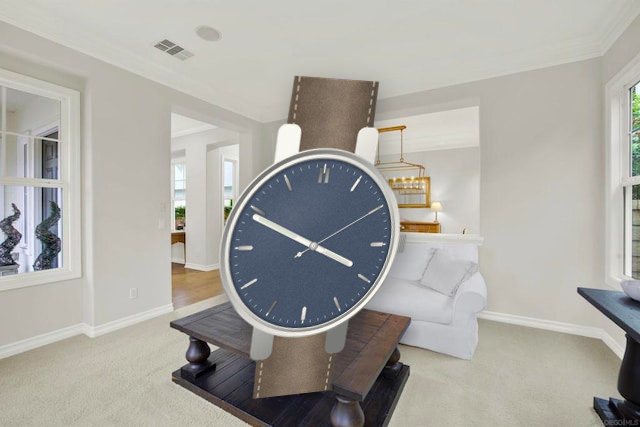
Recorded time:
3,49,10
